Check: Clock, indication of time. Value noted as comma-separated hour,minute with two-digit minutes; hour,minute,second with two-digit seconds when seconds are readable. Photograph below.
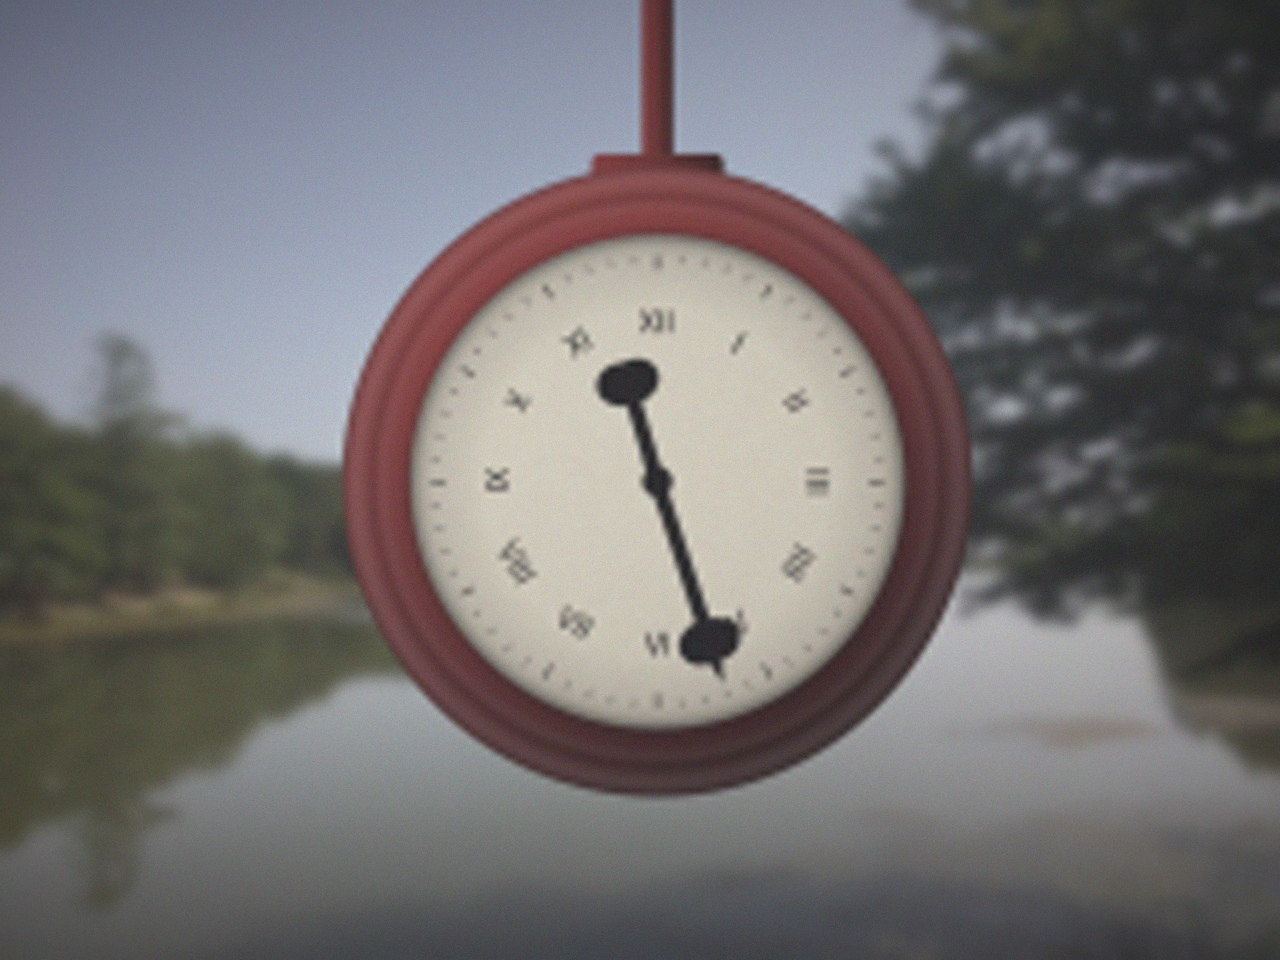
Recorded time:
11,27
